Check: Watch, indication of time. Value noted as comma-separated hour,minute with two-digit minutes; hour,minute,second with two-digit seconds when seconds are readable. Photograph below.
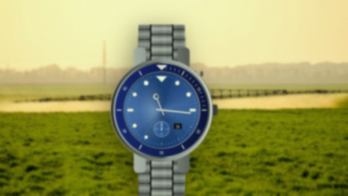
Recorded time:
11,16
